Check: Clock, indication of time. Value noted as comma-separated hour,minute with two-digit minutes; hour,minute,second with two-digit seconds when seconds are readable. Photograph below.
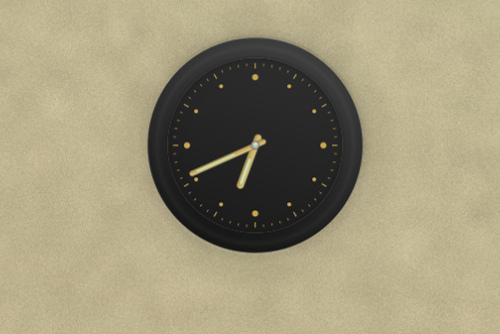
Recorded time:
6,41
